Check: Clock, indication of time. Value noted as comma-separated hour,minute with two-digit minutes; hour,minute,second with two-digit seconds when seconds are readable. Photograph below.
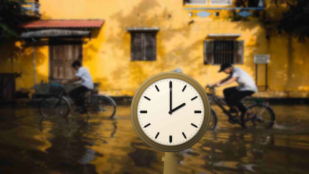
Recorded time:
2,00
